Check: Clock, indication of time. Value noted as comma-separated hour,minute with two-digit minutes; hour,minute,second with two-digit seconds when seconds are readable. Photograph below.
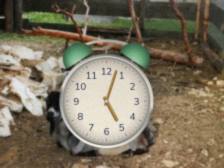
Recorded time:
5,03
